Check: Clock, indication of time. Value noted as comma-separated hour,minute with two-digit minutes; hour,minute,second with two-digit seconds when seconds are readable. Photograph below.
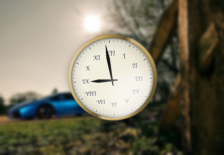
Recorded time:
8,59
